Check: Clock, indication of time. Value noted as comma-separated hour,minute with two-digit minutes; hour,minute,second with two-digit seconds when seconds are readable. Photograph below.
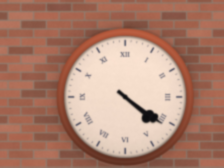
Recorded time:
4,21
